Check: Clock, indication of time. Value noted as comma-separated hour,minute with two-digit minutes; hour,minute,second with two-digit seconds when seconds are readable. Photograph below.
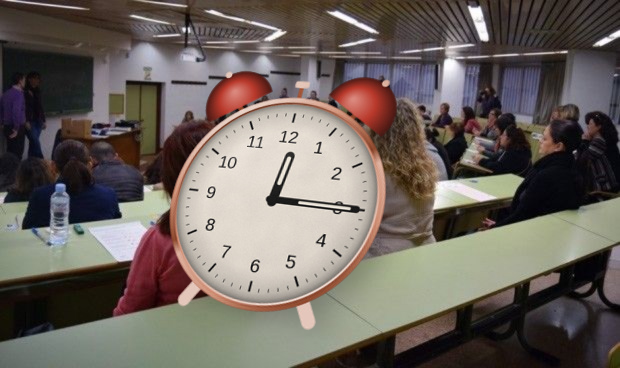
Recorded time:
12,15
